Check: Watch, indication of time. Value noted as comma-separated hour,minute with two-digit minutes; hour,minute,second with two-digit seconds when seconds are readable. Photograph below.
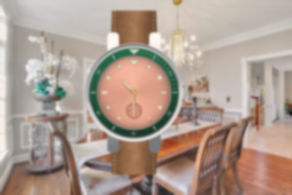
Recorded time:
10,30
